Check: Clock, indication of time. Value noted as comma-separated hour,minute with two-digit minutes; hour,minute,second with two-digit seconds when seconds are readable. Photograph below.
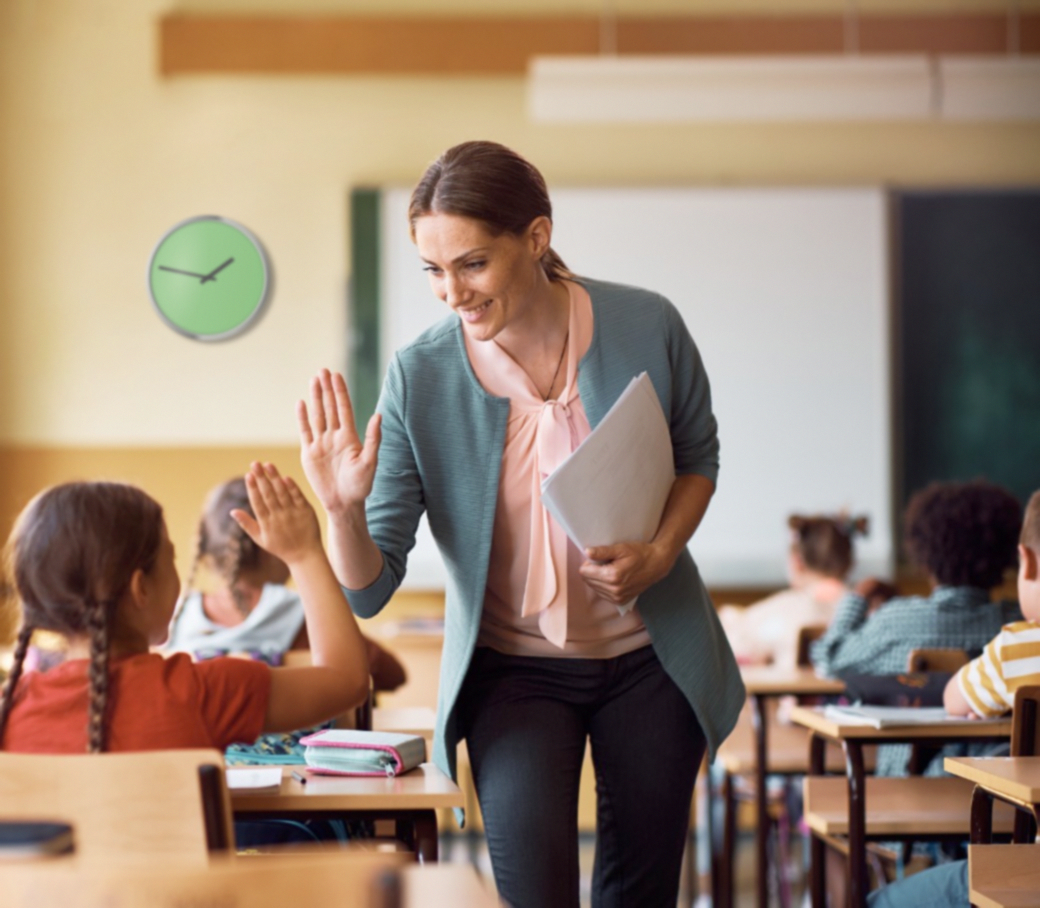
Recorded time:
1,47
